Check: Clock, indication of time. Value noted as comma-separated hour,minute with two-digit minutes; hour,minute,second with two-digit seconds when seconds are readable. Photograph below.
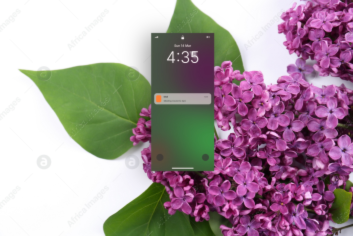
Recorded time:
4,35
